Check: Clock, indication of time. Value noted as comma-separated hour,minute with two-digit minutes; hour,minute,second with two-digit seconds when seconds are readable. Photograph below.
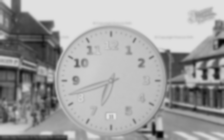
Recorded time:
6,42
